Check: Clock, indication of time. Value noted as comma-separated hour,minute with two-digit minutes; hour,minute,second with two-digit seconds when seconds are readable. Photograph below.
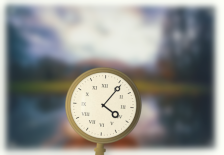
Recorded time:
4,06
